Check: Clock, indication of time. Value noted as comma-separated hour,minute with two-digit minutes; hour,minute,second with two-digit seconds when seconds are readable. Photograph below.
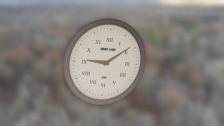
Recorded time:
9,09
